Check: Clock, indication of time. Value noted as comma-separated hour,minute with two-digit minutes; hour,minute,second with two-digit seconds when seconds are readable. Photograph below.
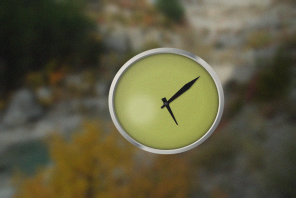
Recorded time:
5,08
